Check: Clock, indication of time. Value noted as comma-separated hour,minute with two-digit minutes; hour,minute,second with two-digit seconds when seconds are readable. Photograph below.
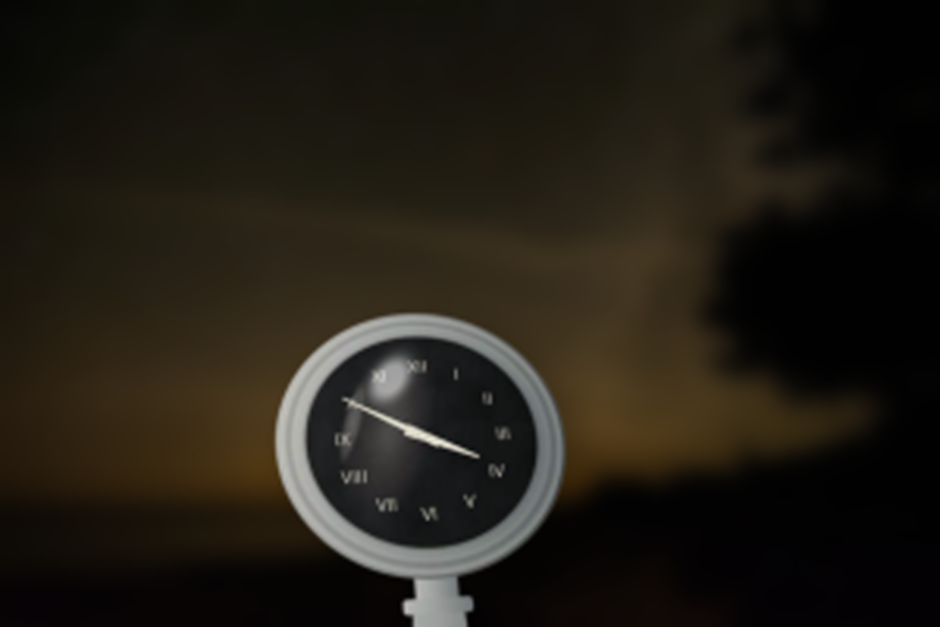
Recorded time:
3,50
